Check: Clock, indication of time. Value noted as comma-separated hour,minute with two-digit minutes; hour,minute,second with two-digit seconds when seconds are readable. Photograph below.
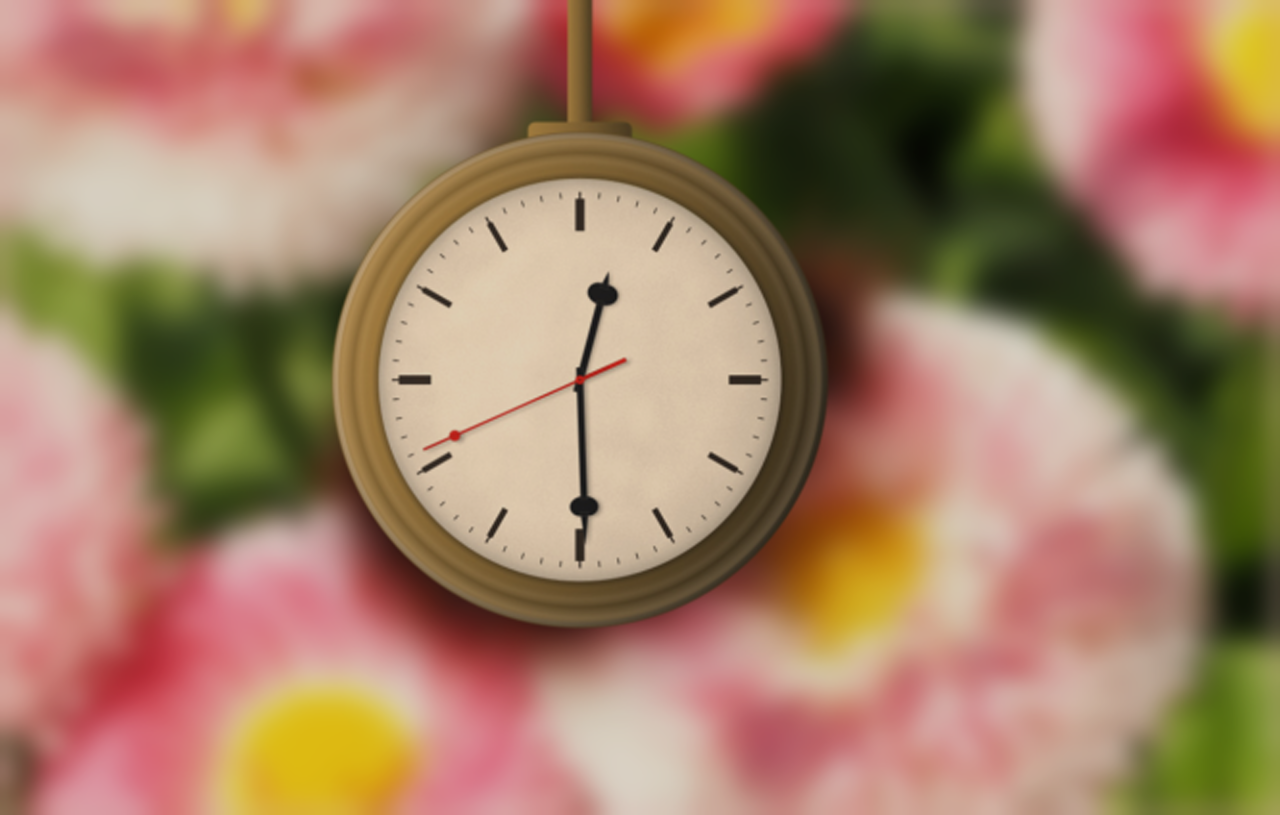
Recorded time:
12,29,41
